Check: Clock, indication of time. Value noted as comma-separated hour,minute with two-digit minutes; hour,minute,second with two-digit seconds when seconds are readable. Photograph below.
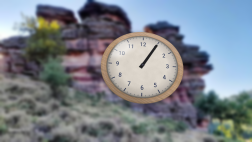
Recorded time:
1,05
